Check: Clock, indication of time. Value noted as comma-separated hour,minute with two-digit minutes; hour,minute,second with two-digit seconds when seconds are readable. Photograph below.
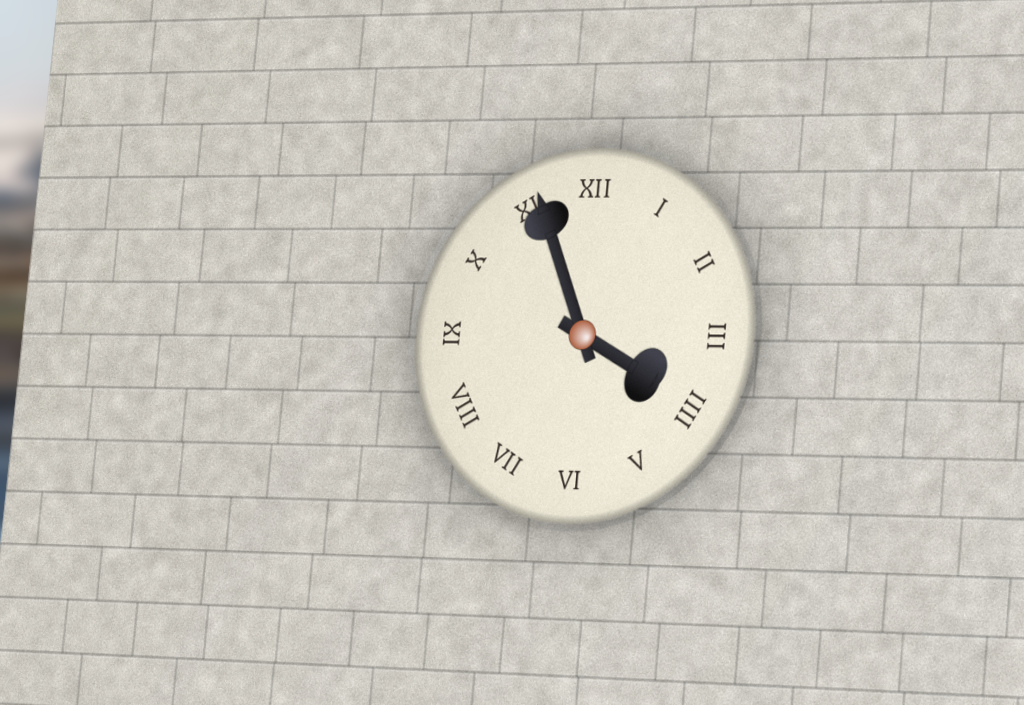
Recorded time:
3,56
